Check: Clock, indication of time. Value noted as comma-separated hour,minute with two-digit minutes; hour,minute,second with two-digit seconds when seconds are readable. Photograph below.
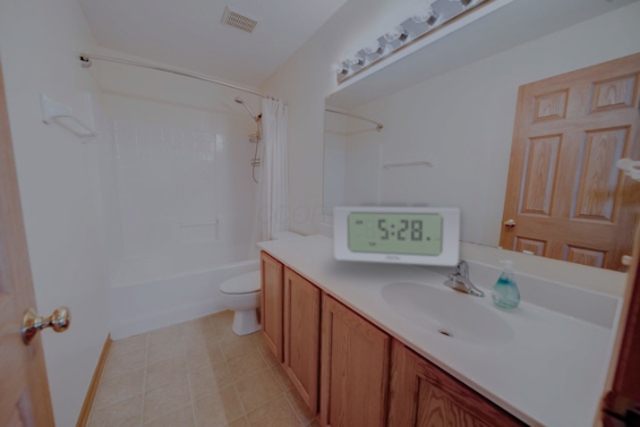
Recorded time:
5,28
